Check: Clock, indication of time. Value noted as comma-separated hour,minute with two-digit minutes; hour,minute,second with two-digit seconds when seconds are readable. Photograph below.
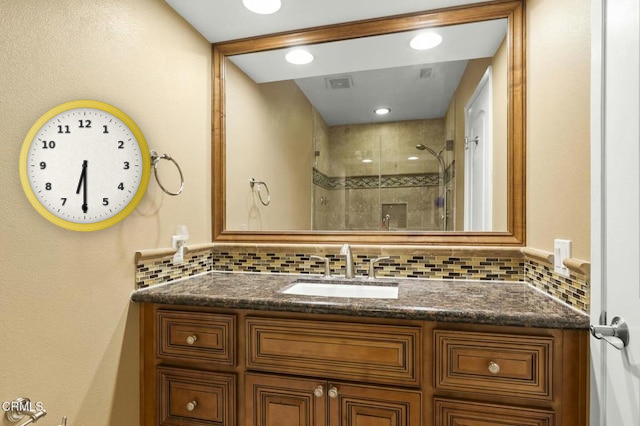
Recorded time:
6,30
